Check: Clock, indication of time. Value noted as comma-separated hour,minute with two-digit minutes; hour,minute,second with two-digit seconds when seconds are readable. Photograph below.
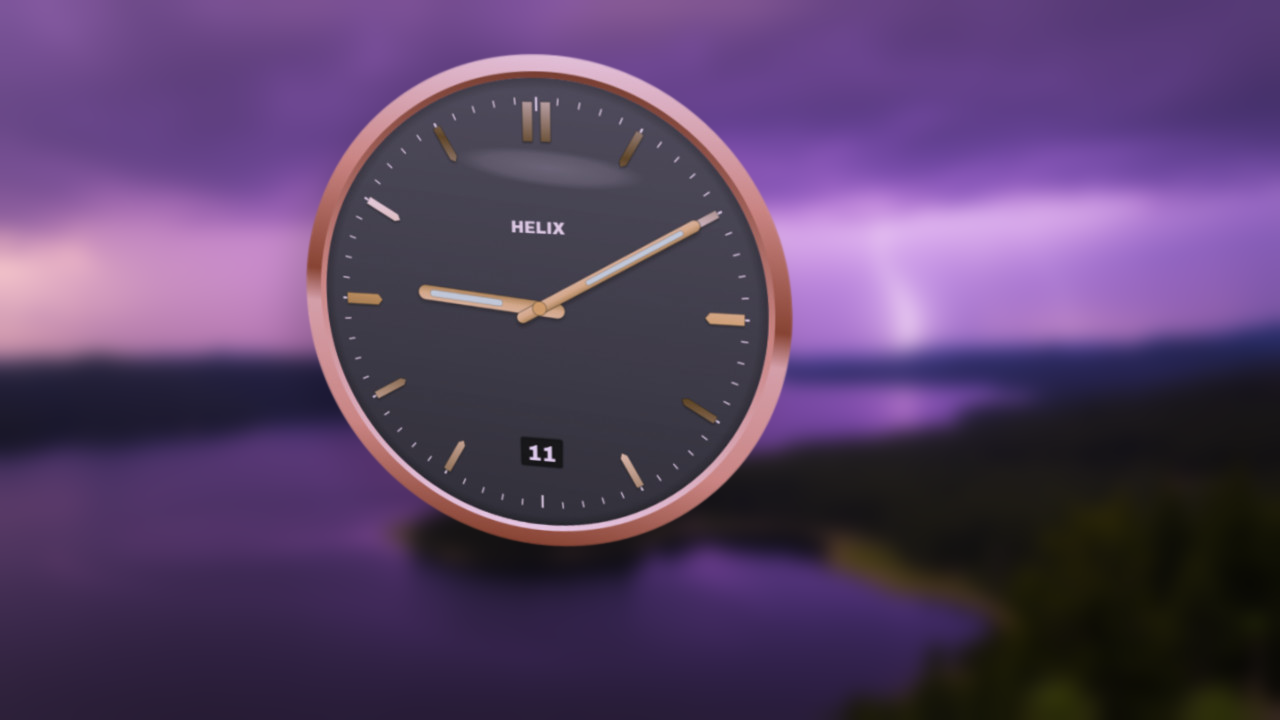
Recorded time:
9,10
